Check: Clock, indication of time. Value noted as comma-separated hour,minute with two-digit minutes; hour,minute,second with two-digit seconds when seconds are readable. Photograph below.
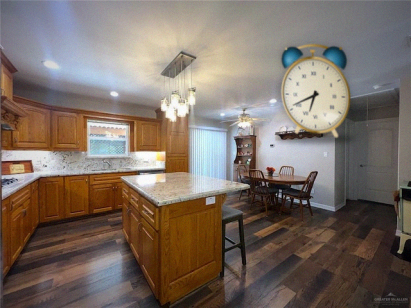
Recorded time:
6,41
